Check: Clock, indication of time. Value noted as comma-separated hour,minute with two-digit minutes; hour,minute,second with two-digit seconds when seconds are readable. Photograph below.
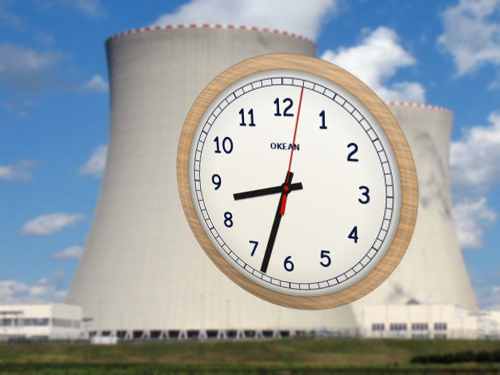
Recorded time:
8,33,02
